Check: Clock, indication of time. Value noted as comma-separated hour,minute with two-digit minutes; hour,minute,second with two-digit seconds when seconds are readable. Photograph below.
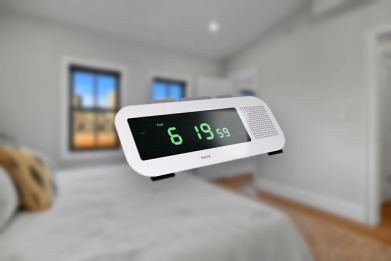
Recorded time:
6,19,59
